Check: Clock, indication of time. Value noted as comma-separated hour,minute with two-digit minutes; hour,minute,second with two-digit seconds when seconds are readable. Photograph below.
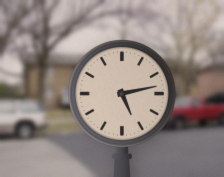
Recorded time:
5,13
